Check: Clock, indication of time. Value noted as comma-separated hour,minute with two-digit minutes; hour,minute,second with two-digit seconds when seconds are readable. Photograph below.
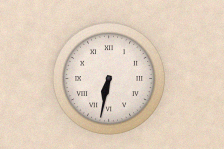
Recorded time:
6,32
